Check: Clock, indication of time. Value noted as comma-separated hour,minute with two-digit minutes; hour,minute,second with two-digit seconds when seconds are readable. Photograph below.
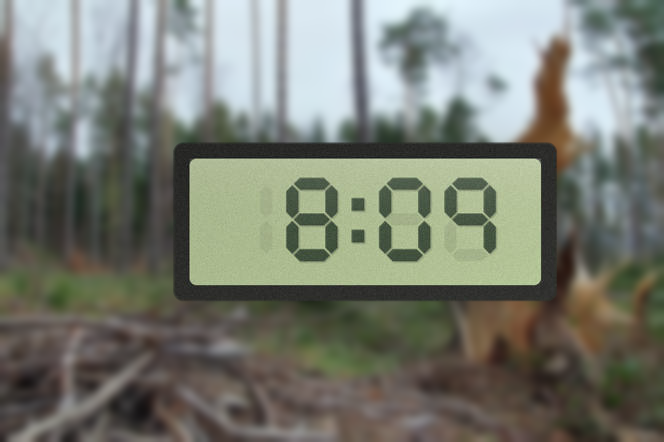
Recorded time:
8,09
